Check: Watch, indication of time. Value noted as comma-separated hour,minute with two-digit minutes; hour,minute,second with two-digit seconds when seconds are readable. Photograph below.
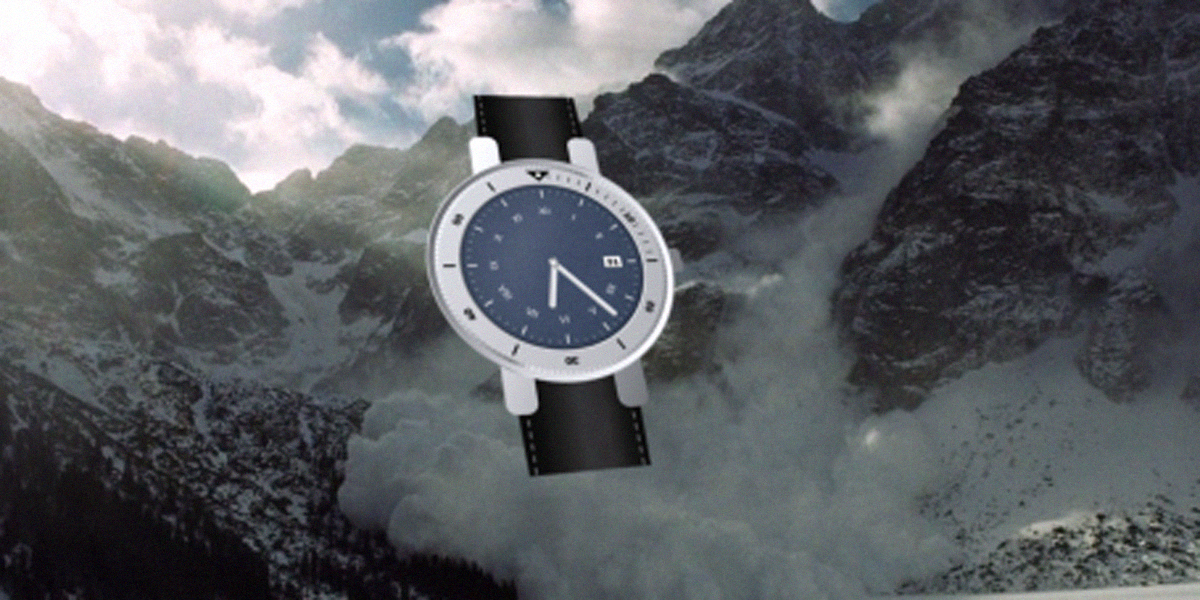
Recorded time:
6,23
